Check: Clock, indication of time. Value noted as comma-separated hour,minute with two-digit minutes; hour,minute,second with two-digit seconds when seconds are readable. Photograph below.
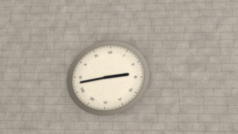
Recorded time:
2,43
